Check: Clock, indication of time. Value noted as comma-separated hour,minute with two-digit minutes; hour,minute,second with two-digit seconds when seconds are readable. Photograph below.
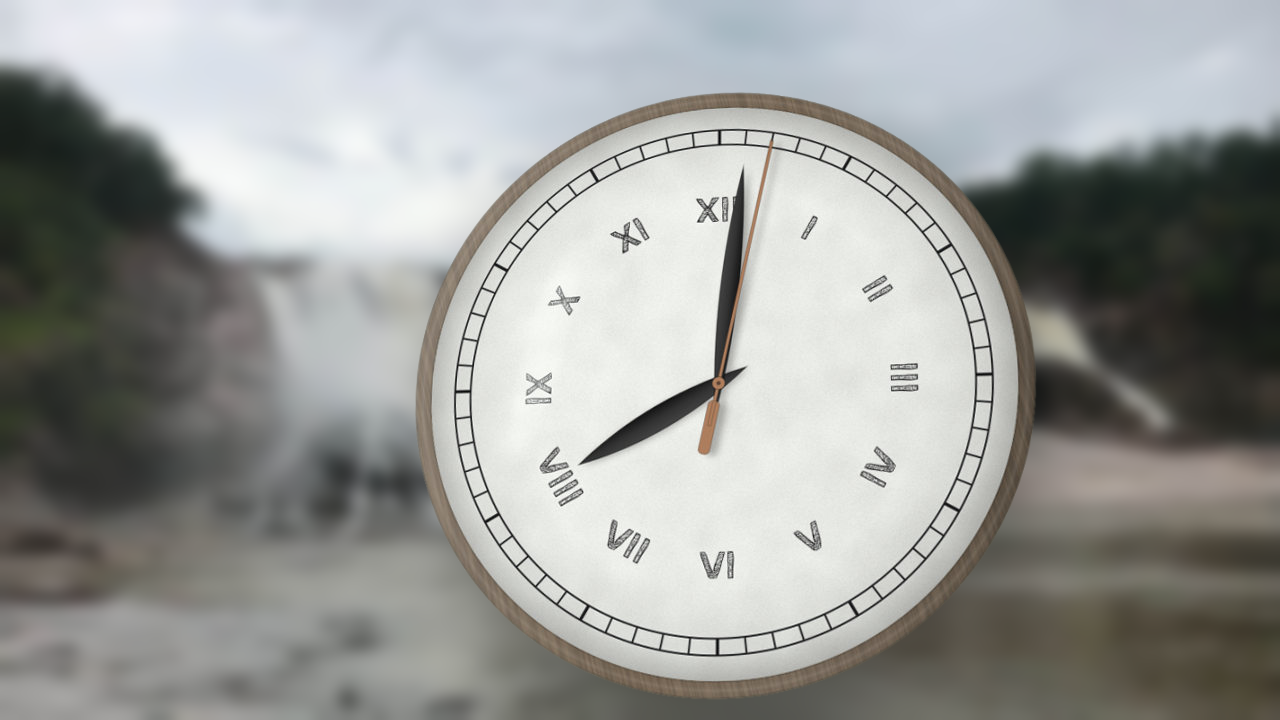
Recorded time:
8,01,02
